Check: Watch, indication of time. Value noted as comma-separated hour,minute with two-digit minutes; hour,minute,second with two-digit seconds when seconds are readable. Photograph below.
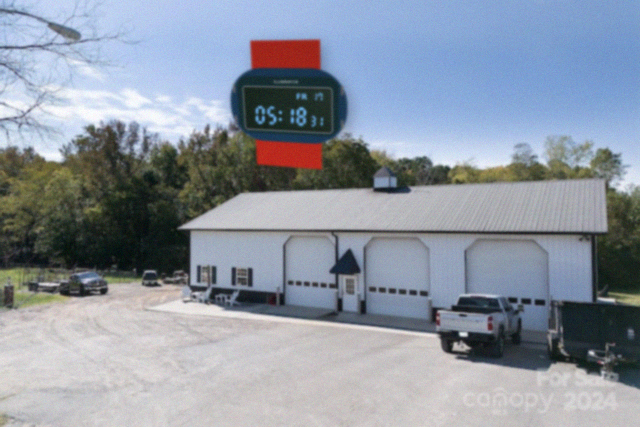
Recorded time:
5,18
